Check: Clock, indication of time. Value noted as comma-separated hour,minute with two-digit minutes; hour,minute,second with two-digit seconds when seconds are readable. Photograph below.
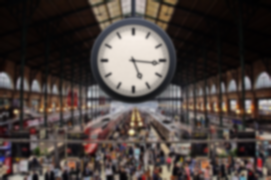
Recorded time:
5,16
